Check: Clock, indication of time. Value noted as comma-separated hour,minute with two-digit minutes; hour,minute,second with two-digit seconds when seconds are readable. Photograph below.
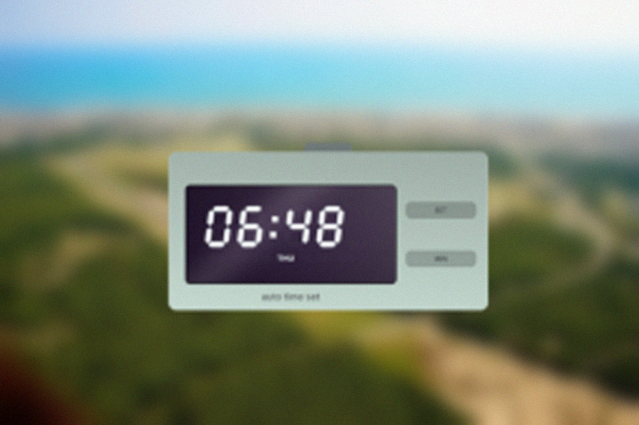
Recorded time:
6,48
